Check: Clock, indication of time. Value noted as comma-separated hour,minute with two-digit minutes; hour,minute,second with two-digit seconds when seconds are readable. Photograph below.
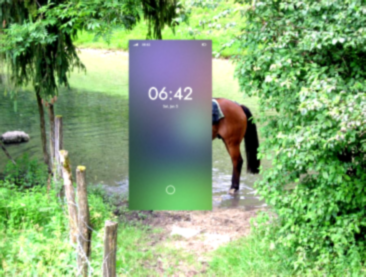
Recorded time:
6,42
